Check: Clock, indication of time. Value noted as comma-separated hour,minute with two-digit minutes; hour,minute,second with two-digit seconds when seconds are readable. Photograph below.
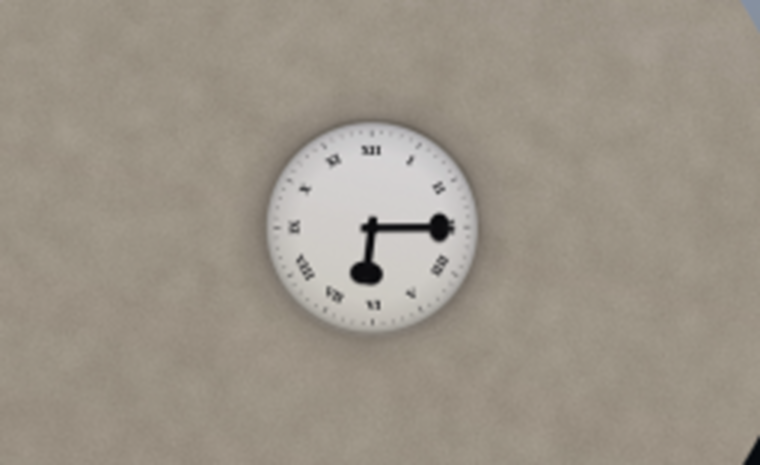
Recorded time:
6,15
